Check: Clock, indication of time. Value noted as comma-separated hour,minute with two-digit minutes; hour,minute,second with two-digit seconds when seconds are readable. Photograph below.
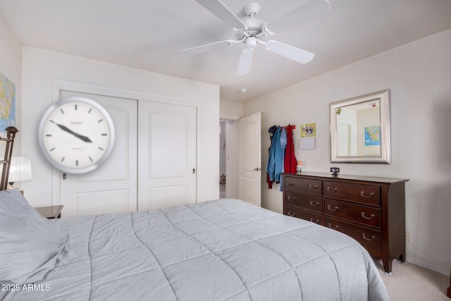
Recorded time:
3,50
